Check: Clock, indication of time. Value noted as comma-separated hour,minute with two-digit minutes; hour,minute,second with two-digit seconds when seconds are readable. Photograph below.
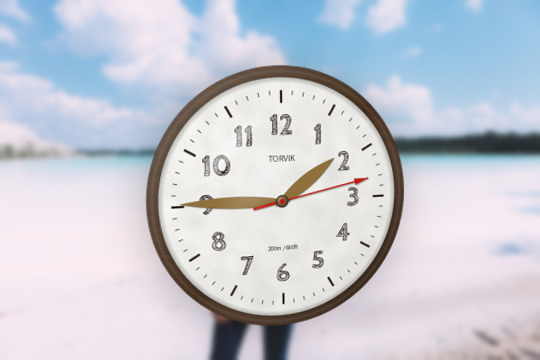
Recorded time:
1,45,13
